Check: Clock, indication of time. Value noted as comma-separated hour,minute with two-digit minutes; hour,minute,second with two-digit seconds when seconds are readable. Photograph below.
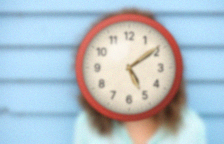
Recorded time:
5,09
